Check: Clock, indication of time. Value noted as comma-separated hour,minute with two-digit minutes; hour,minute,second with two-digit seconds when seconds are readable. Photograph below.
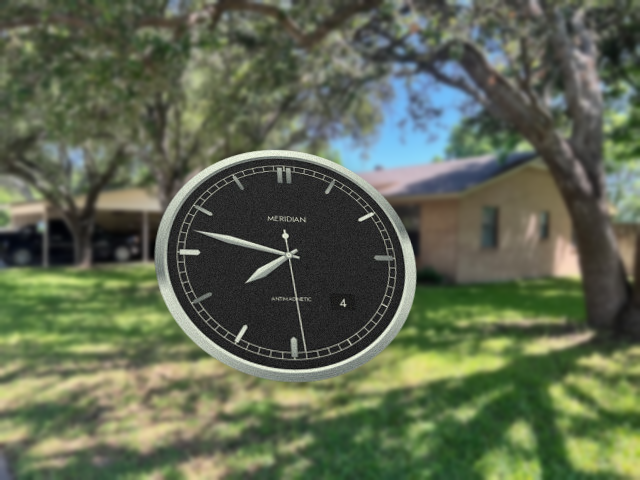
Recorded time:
7,47,29
